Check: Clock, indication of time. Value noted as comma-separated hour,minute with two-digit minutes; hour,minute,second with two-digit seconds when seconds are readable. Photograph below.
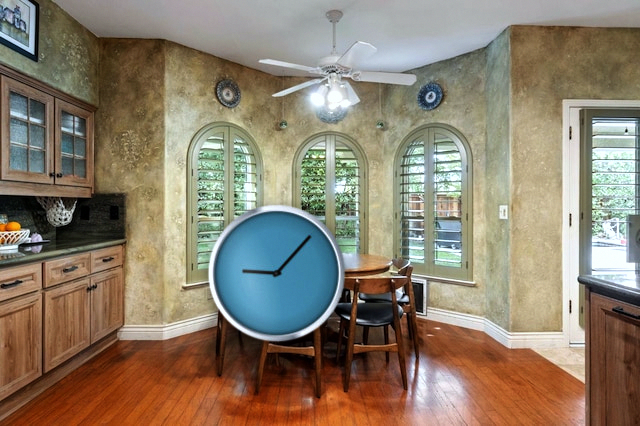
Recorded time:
9,07
